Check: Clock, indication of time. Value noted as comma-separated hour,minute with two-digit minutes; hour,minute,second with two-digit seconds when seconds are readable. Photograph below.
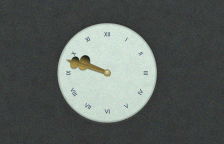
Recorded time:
9,48
